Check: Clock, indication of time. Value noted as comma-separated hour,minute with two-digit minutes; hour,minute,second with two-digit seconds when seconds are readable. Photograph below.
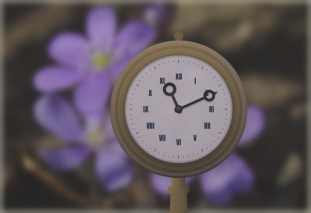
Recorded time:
11,11
